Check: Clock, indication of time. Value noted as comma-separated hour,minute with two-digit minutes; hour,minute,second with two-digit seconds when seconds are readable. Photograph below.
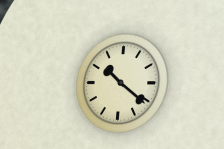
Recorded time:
10,21
